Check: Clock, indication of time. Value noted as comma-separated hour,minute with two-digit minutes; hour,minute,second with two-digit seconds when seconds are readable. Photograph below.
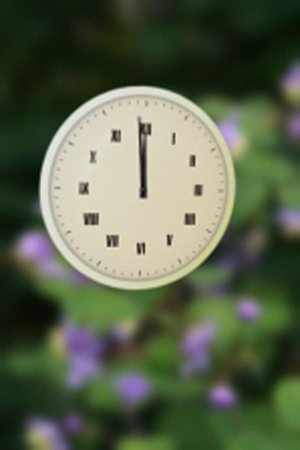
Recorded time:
11,59
